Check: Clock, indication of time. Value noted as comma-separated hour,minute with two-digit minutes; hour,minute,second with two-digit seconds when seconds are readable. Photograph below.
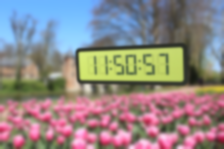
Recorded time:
11,50,57
